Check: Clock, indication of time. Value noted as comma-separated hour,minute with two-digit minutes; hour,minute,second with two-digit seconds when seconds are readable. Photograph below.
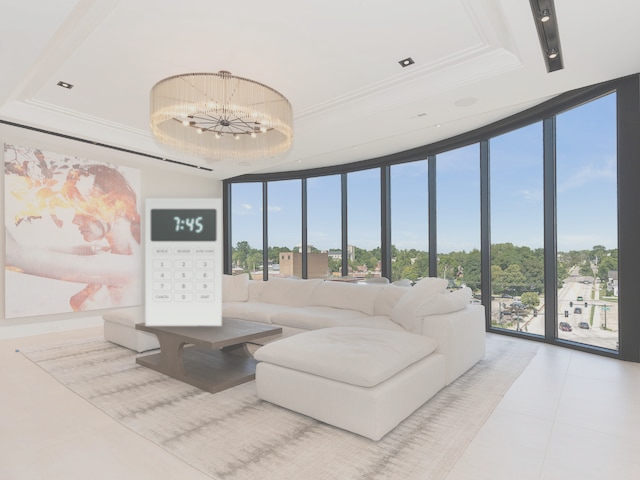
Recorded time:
7,45
